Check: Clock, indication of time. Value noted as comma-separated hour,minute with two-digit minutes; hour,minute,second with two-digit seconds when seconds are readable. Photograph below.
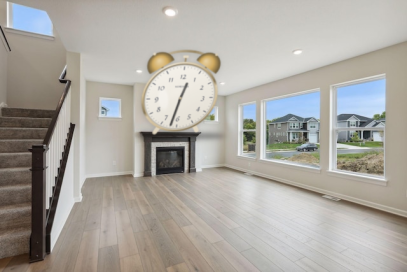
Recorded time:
12,32
